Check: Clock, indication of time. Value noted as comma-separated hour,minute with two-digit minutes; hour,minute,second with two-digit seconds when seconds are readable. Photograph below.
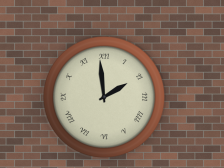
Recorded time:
1,59
